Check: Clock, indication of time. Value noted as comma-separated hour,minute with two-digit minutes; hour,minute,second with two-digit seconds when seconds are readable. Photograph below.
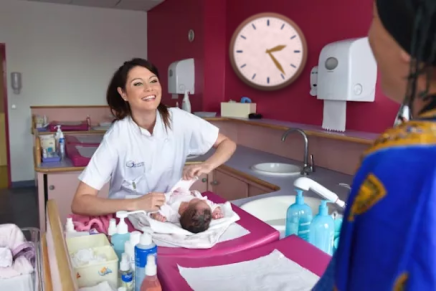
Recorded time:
2,24
